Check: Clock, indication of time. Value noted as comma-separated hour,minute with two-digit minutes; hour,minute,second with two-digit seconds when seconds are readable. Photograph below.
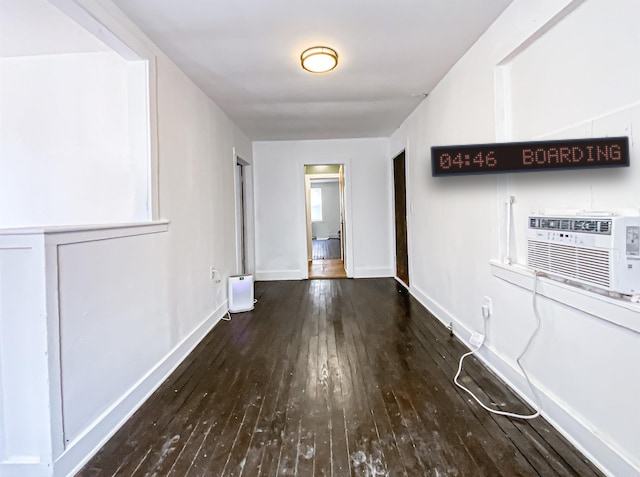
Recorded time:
4,46
